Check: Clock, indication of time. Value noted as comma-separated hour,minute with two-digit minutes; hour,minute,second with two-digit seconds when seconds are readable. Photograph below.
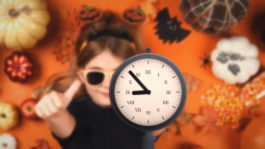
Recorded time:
8,53
